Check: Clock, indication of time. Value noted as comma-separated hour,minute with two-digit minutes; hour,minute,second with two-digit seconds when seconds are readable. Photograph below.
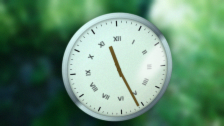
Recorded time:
11,26
